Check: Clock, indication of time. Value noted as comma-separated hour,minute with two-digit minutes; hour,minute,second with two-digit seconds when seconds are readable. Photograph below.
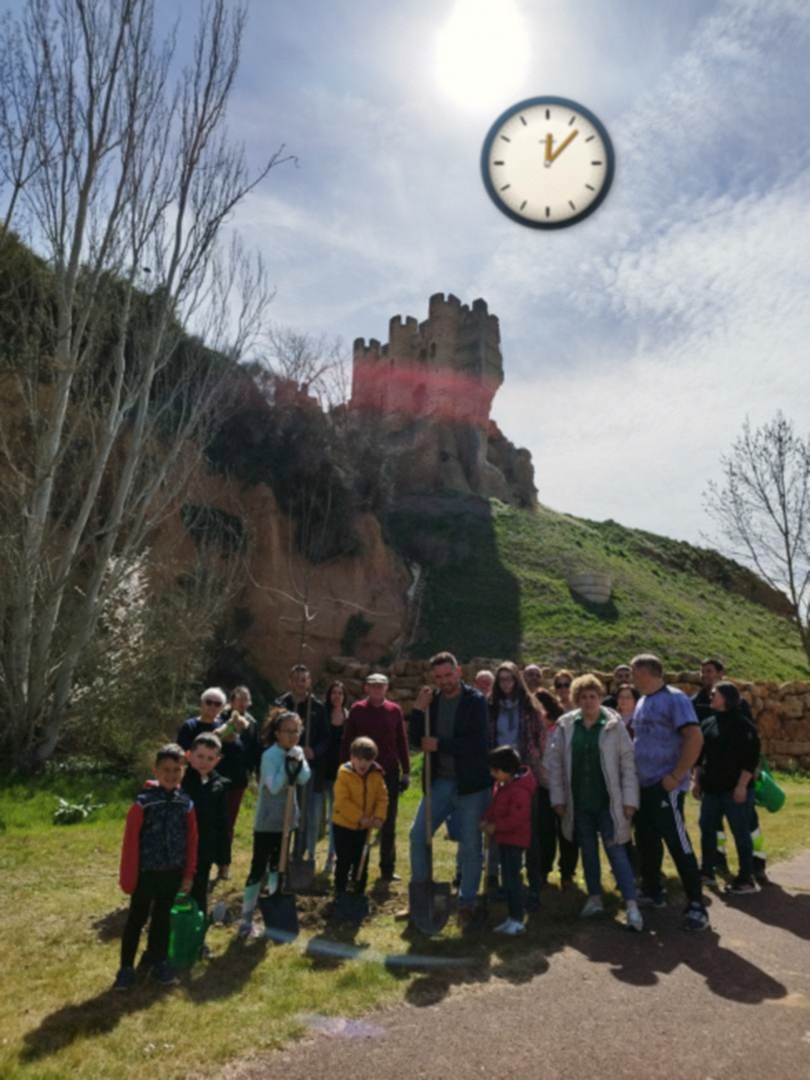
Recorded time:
12,07
